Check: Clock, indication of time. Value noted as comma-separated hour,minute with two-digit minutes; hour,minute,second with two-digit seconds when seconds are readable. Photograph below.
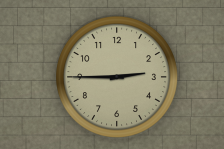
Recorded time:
2,45
